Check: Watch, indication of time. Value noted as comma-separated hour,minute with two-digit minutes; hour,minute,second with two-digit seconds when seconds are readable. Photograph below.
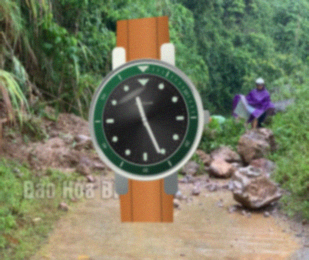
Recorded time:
11,26
